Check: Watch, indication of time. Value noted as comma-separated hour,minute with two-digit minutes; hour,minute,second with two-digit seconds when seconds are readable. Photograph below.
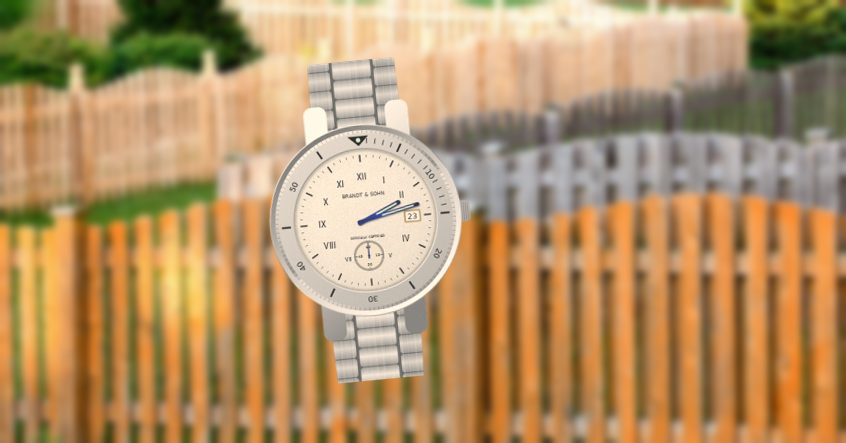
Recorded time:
2,13
